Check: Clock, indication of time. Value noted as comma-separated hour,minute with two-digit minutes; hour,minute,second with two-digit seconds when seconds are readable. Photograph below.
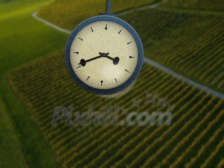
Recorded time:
3,41
